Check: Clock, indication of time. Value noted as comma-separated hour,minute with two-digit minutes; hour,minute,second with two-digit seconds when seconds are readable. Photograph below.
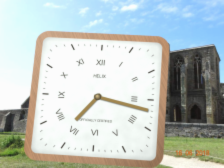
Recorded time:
7,17
